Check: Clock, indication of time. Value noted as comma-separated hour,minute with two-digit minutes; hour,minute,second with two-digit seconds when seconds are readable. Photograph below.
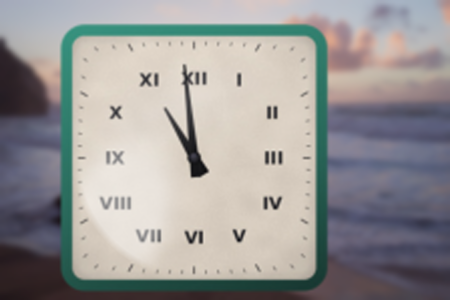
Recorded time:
10,59
